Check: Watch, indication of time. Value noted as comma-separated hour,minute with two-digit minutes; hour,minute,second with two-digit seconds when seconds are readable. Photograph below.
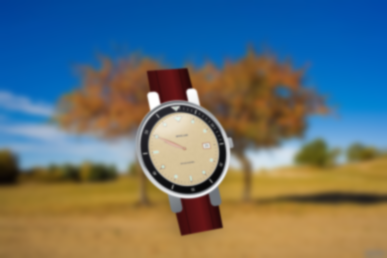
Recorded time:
9,50
